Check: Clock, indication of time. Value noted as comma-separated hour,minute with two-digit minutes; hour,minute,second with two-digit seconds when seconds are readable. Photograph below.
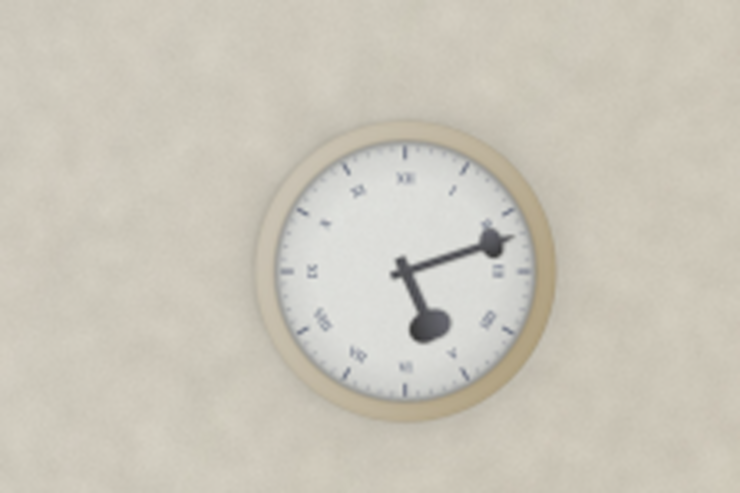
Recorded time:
5,12
